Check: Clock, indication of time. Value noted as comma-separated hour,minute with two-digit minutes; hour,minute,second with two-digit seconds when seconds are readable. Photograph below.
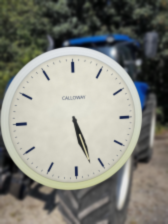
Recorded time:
5,27
